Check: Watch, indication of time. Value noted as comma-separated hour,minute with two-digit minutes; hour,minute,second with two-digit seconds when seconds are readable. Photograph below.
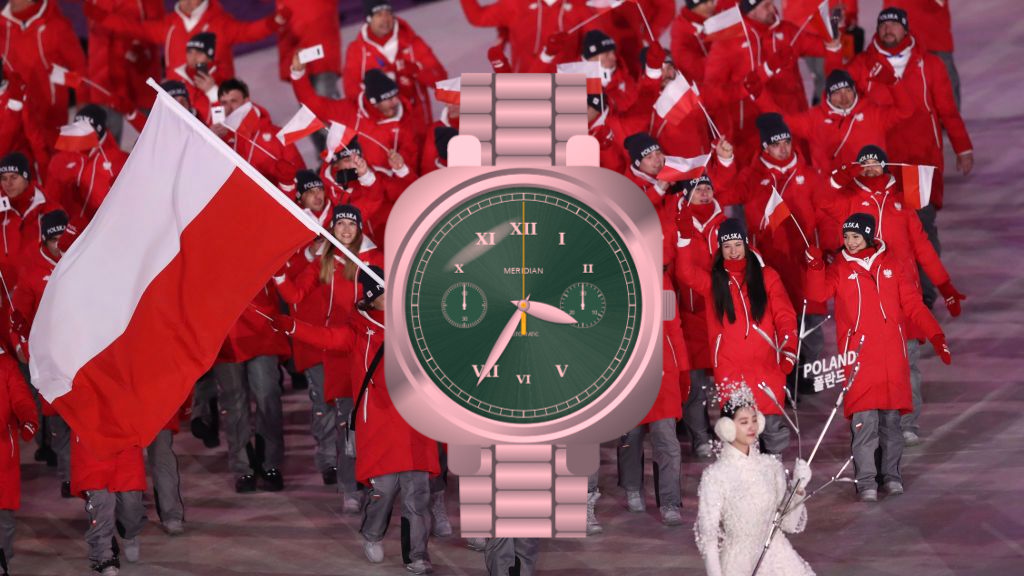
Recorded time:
3,35
